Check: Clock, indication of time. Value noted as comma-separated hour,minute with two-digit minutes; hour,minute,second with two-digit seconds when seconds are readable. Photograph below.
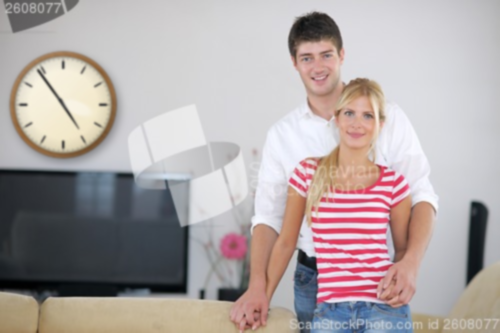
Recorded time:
4,54
